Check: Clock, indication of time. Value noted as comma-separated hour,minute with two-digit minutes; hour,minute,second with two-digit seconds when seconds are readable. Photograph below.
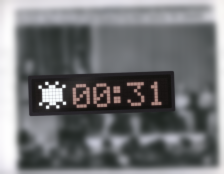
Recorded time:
0,31
